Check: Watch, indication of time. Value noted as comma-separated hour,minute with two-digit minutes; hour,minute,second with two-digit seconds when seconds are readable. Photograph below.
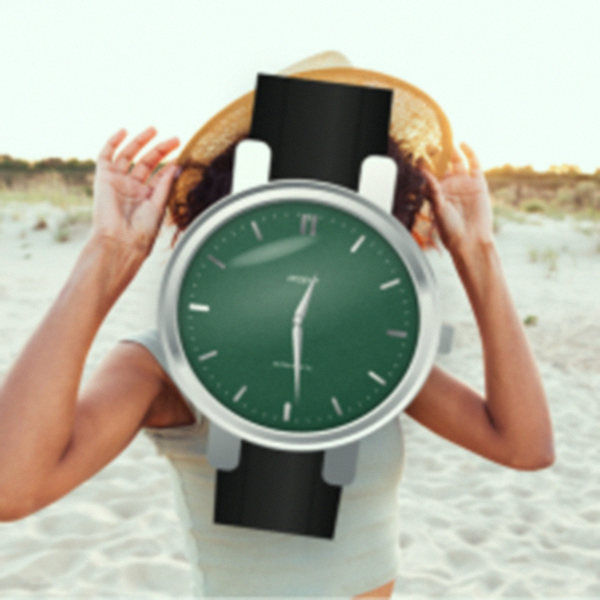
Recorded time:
12,29
